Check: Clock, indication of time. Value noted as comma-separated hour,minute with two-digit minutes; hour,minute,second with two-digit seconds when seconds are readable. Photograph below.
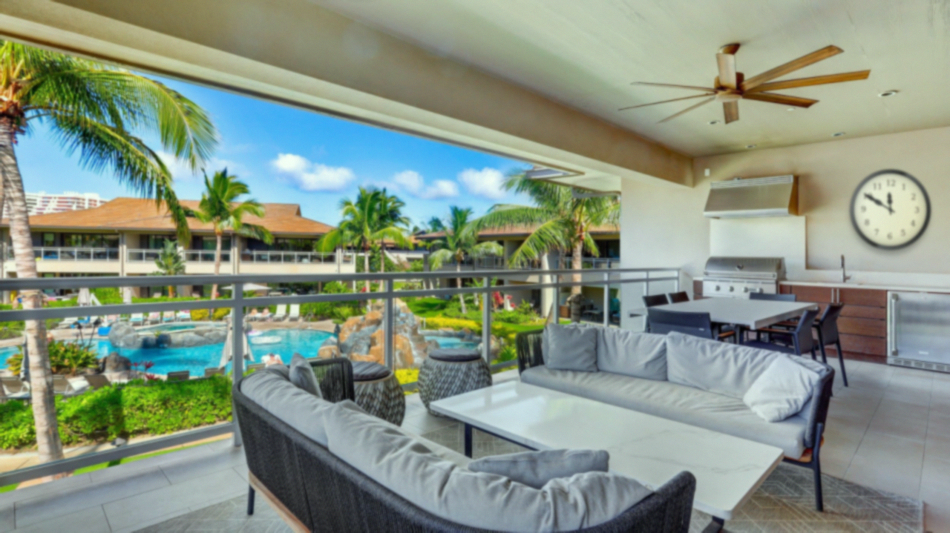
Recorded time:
11,50
